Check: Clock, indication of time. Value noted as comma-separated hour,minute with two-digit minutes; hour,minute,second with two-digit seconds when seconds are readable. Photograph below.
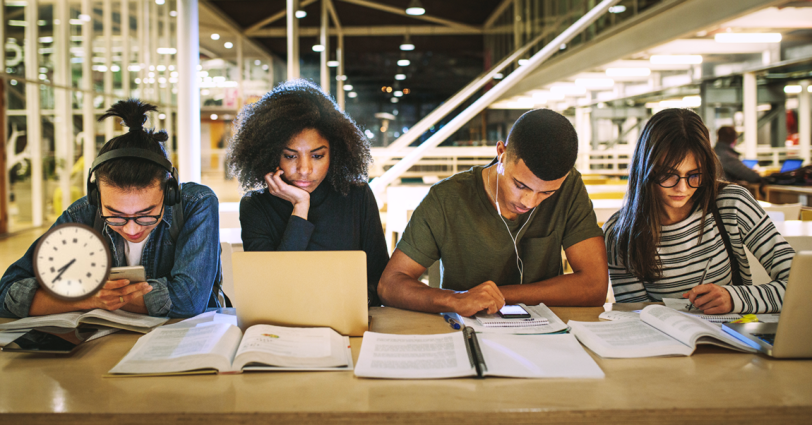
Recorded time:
7,36
